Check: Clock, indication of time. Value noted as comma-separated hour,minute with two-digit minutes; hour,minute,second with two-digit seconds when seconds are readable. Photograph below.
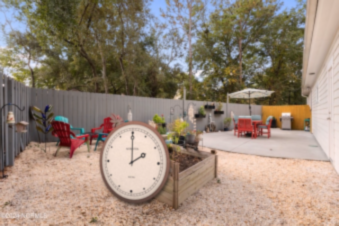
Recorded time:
2,00
